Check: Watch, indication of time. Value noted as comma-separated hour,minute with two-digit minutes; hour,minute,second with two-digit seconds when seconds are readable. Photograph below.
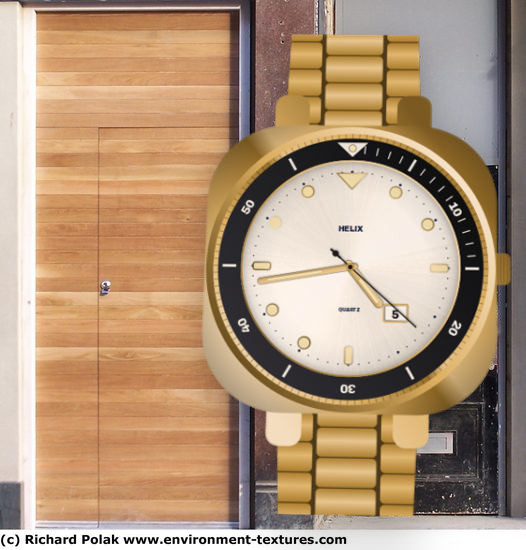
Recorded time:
4,43,22
